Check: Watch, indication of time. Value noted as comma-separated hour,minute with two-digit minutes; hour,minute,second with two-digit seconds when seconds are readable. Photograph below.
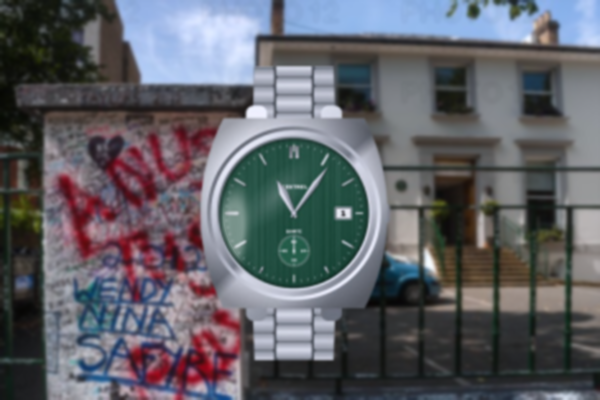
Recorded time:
11,06
